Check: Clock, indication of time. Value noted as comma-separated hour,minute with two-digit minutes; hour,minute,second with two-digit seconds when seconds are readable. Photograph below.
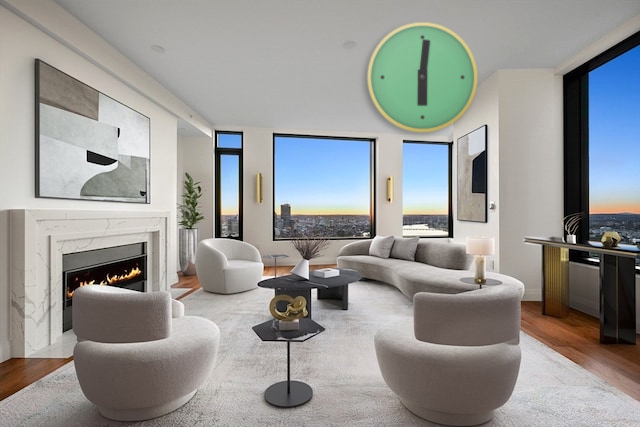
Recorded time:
6,01
